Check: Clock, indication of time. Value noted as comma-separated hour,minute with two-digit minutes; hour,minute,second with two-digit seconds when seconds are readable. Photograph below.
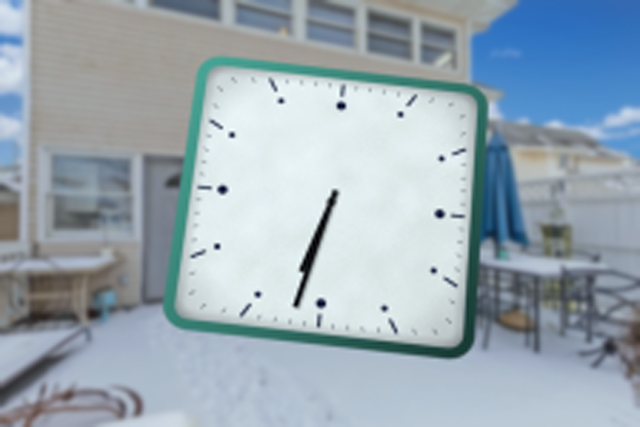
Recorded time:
6,32
